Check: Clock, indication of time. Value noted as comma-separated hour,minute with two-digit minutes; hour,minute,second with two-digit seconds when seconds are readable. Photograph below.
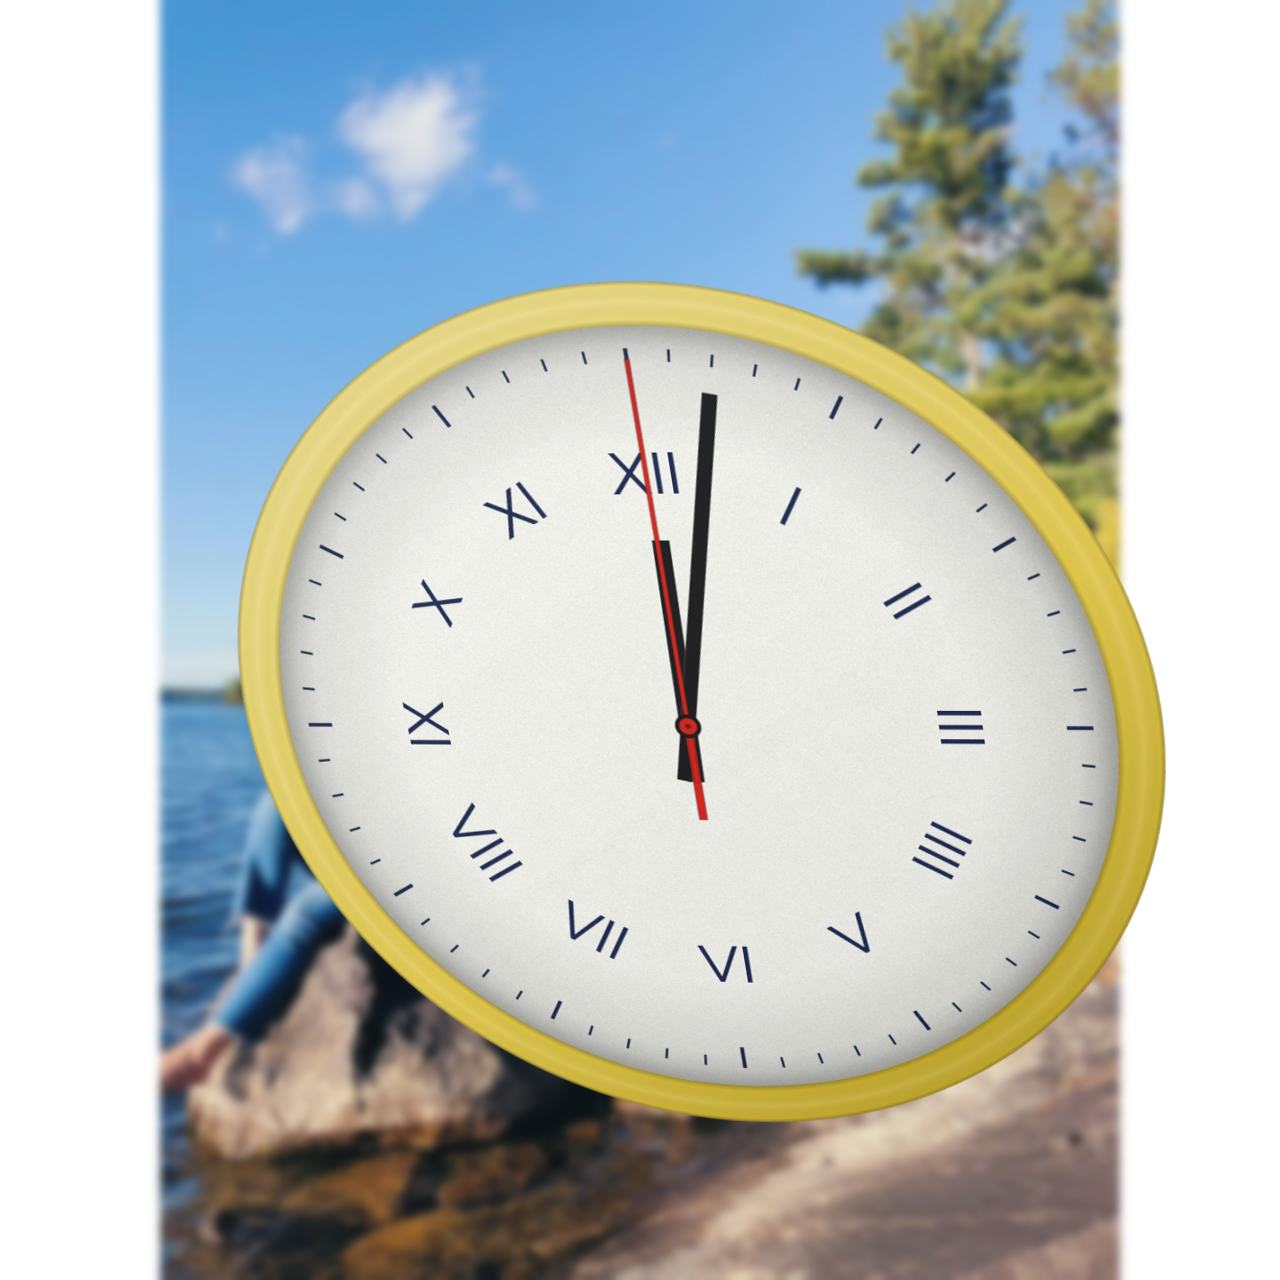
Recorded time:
12,02,00
